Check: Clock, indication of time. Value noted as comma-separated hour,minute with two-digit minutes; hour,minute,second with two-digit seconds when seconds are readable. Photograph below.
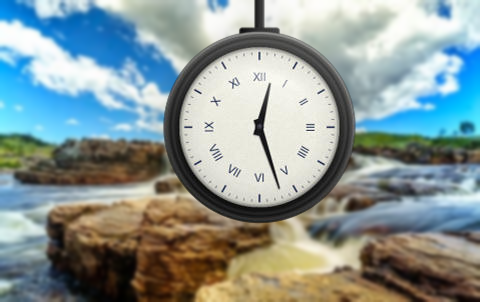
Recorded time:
12,27
